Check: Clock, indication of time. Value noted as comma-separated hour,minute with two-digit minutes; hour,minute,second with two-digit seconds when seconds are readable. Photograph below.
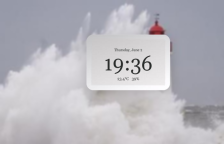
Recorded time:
19,36
